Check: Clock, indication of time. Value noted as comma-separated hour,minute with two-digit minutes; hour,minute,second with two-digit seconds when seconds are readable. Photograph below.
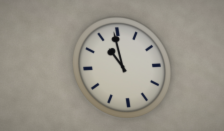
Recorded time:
10,59
